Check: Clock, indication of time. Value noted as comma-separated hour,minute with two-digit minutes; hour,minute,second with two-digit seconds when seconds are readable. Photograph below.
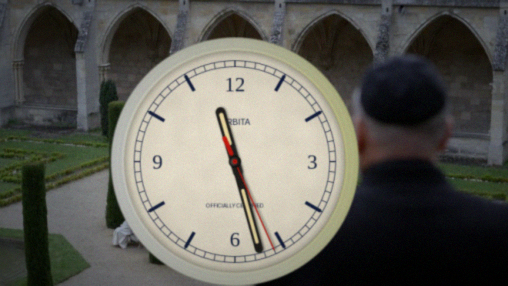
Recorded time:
11,27,26
